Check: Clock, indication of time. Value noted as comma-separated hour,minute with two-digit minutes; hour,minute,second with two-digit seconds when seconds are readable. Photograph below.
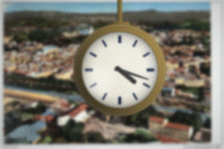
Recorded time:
4,18
